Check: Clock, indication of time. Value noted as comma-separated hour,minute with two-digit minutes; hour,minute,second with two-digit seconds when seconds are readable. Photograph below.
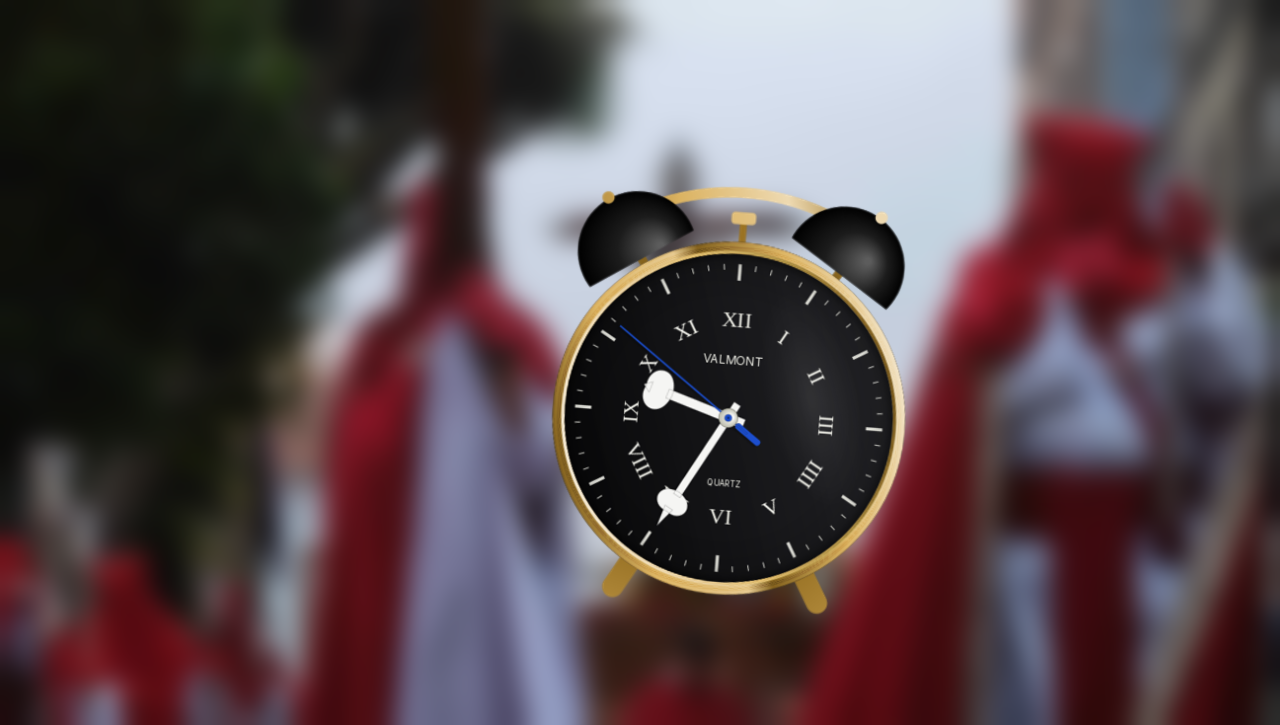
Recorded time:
9,34,51
